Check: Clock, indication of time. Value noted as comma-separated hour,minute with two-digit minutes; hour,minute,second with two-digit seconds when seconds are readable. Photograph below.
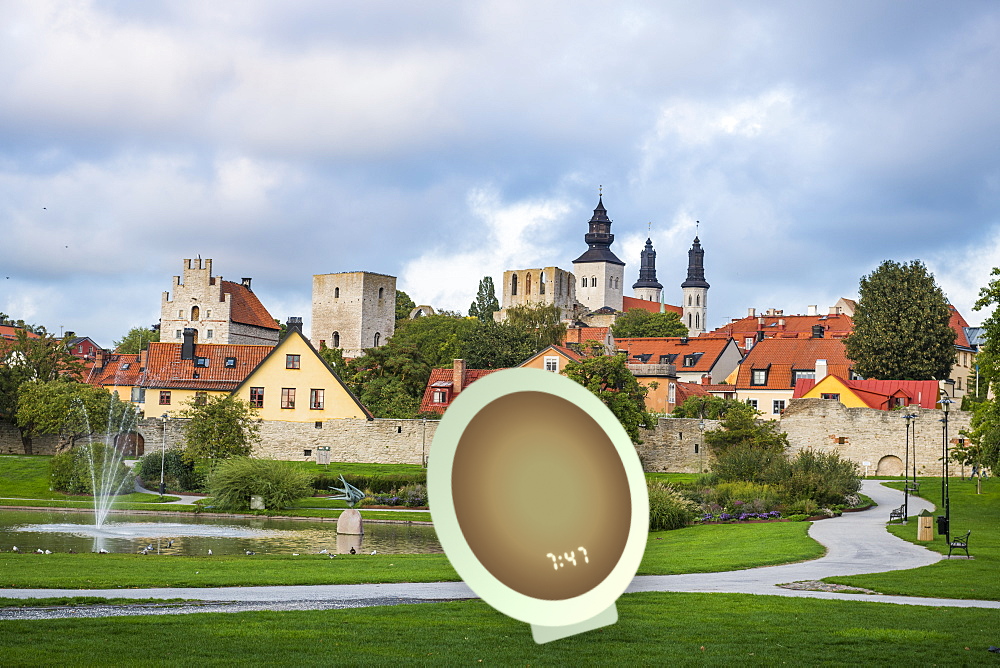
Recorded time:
7,47
